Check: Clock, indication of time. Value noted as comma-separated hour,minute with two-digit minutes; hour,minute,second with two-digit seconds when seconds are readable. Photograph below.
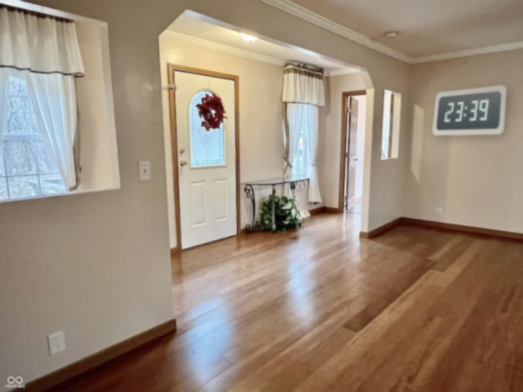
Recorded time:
23,39
